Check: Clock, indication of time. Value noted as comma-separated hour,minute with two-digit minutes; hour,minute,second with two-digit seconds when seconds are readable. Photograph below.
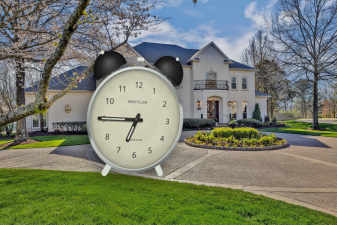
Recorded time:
6,45
